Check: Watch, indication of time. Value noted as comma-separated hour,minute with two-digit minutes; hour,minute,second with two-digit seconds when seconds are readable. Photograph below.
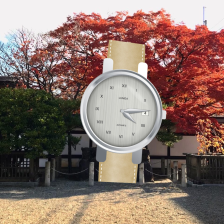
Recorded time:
4,14
